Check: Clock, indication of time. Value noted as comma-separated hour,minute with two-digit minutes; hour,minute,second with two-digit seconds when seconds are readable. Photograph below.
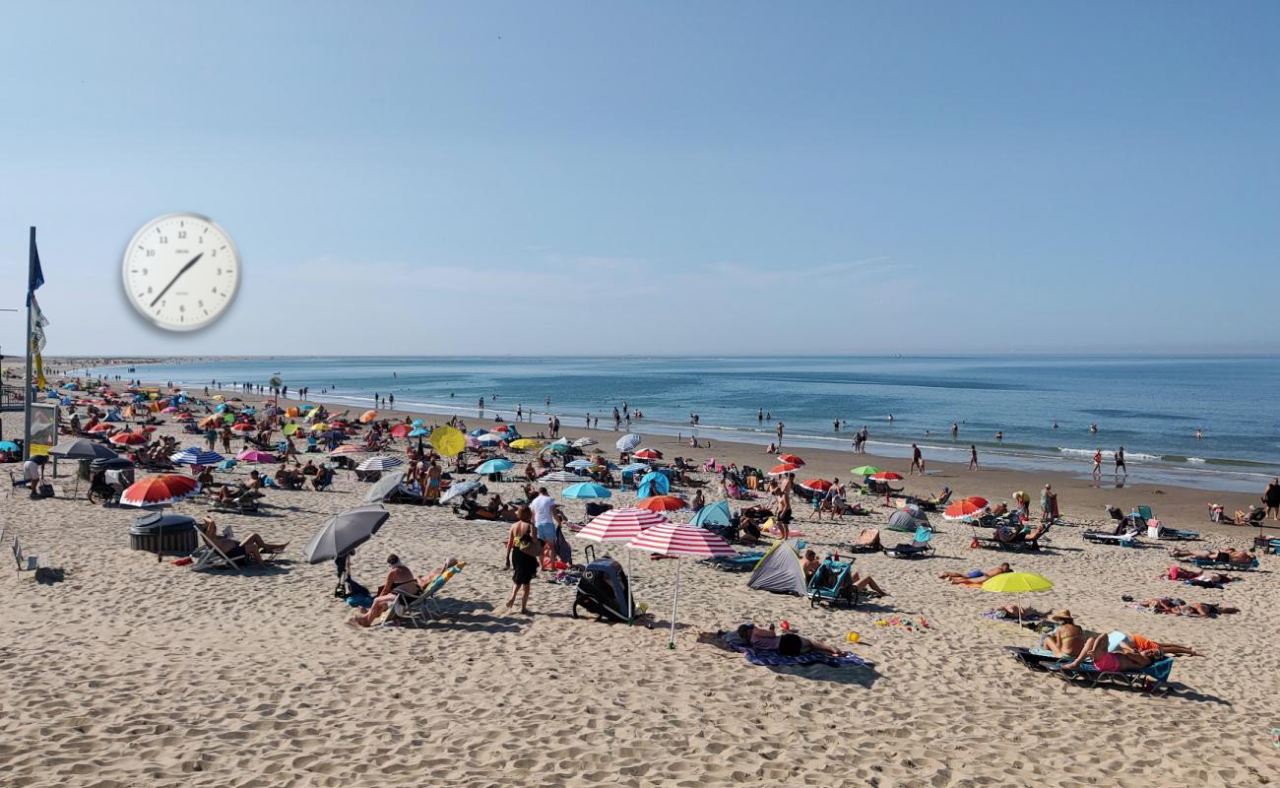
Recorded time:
1,37
